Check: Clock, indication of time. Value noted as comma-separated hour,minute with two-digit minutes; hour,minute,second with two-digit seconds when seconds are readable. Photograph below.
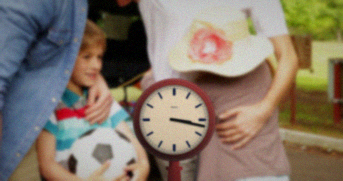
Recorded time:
3,17
